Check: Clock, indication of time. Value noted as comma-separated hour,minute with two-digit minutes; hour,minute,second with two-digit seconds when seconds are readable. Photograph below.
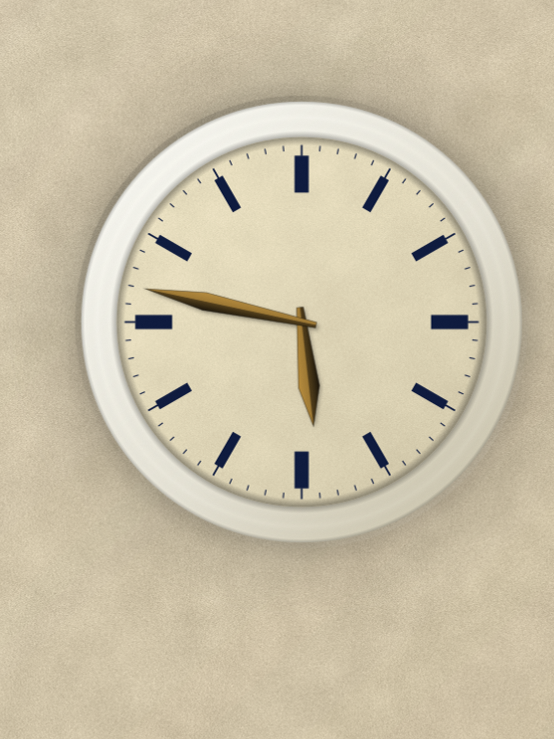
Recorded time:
5,47
